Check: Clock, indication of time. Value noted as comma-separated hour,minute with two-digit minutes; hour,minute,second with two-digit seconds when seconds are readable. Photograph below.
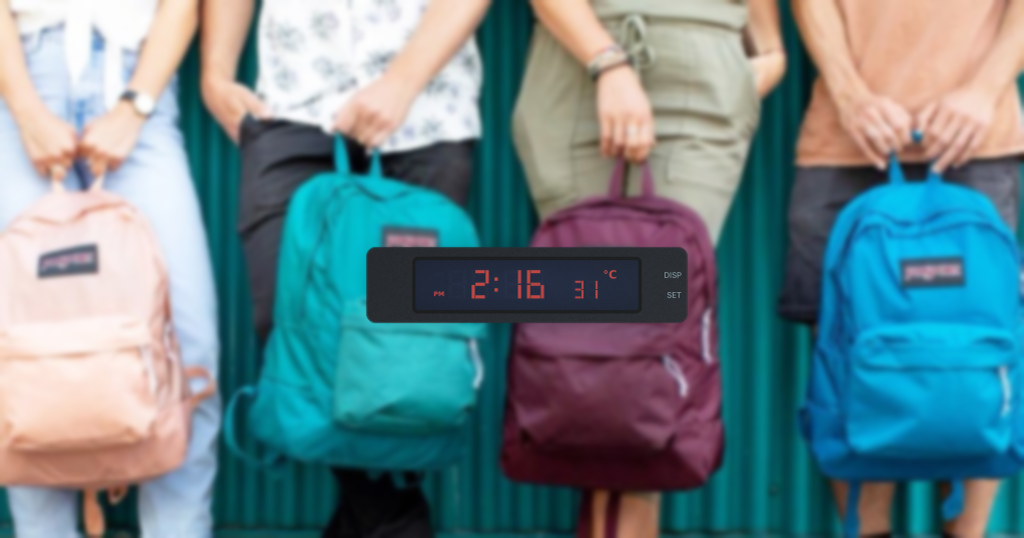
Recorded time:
2,16
